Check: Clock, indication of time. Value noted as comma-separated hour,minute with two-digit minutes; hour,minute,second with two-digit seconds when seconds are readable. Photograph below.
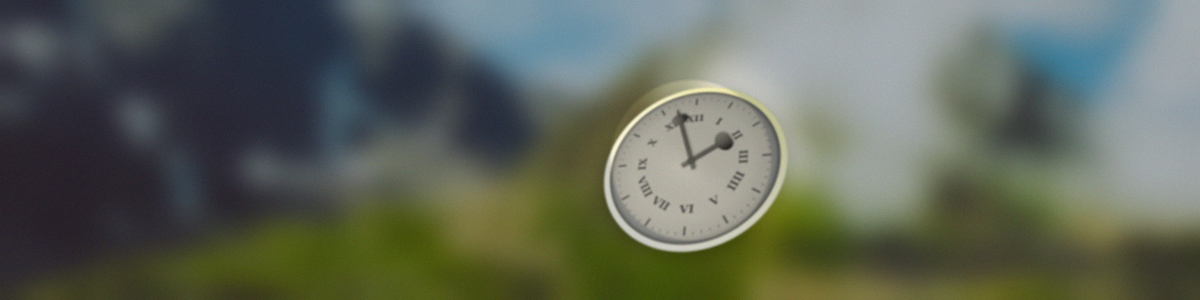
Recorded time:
1,57
